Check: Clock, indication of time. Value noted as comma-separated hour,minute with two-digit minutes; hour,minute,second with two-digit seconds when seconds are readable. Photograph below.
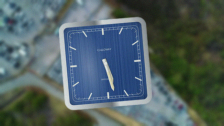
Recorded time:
5,28
